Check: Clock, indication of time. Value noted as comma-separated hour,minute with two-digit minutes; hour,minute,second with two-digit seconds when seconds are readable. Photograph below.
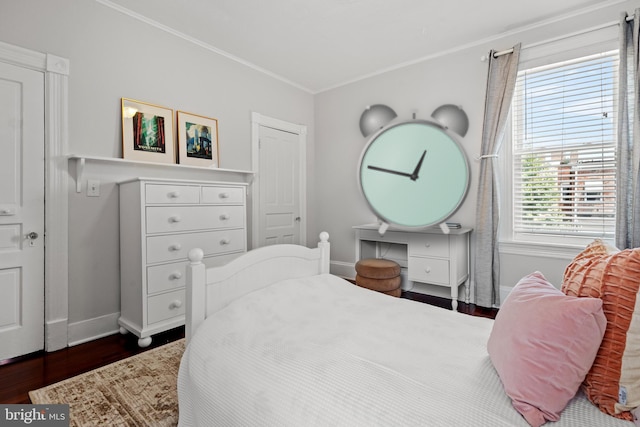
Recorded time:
12,47
